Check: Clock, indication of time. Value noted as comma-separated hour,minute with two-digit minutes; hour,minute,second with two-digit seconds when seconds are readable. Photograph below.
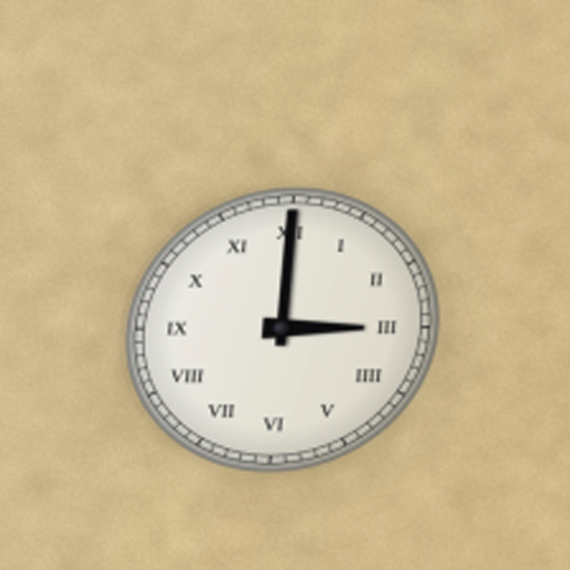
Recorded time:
3,00
